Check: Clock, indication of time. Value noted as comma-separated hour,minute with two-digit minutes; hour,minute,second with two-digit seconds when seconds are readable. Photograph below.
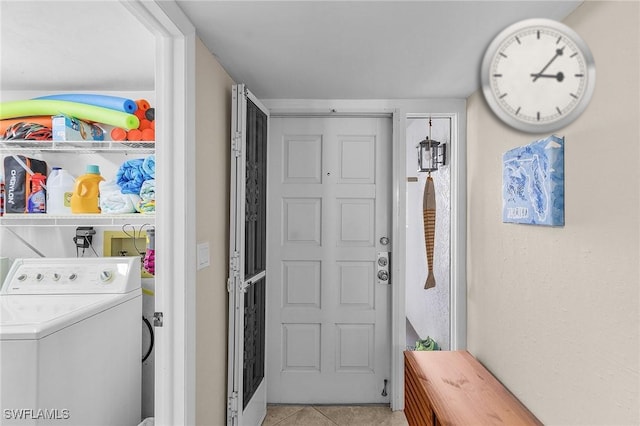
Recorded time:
3,07
